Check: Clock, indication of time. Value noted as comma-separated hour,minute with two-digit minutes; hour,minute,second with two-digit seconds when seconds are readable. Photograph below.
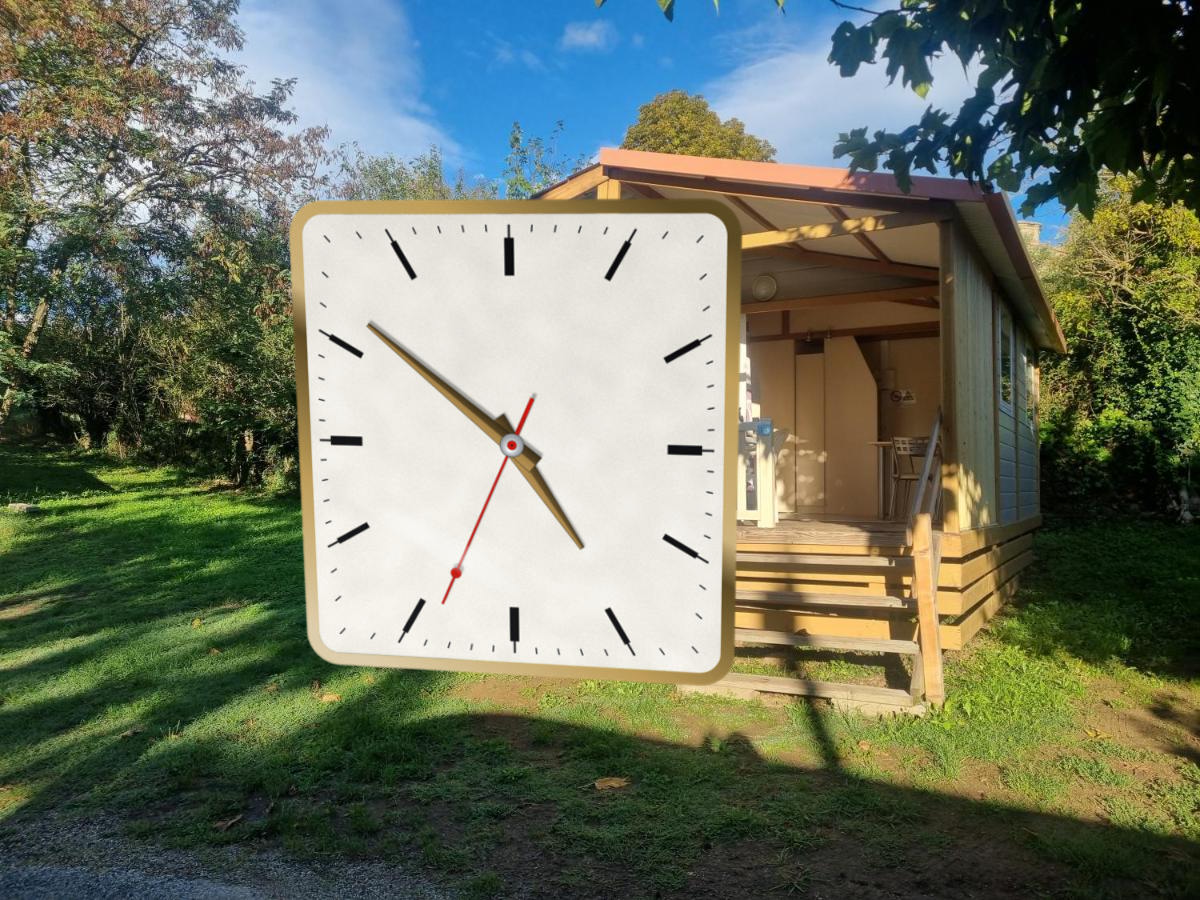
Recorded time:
4,51,34
